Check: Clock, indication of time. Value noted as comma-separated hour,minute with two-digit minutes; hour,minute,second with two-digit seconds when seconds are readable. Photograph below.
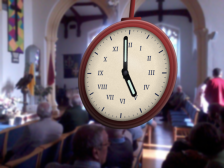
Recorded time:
4,59
